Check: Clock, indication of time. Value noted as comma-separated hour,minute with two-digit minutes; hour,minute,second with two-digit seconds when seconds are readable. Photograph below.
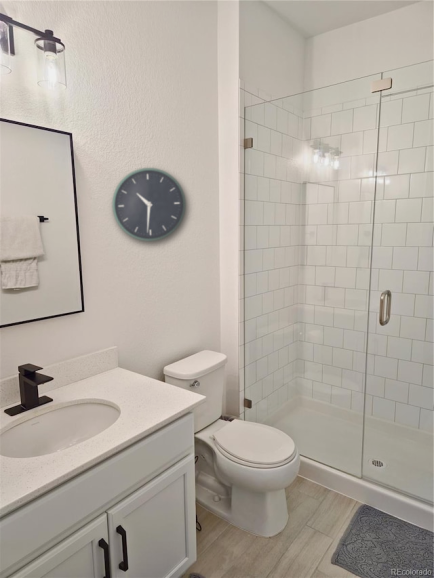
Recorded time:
10,31
